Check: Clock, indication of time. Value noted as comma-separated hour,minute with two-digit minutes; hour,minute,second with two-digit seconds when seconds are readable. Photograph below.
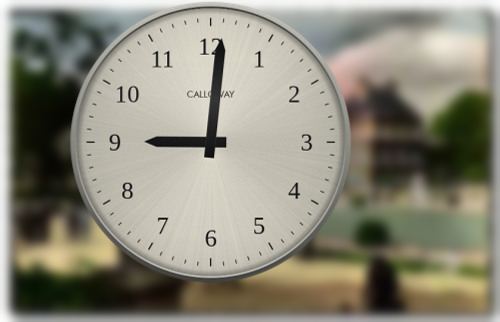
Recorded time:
9,01
